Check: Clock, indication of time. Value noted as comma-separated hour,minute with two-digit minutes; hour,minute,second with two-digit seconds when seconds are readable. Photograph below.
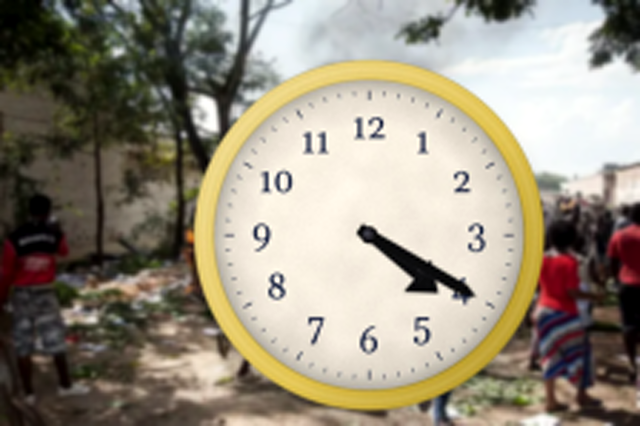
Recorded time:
4,20
